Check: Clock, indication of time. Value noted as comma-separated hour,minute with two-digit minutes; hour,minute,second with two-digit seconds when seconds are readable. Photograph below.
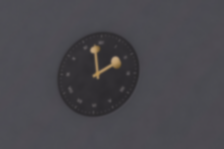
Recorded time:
1,58
